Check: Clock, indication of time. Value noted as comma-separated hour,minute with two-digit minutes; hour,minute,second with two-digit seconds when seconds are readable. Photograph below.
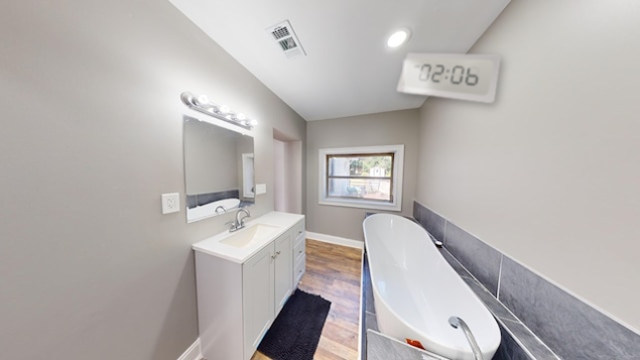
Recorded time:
2,06
